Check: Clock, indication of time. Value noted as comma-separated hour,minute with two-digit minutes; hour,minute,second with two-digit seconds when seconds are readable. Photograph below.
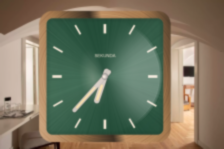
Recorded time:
6,37
